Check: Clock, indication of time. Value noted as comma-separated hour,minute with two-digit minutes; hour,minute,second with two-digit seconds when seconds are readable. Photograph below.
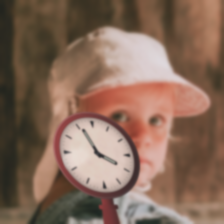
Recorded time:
3,56
